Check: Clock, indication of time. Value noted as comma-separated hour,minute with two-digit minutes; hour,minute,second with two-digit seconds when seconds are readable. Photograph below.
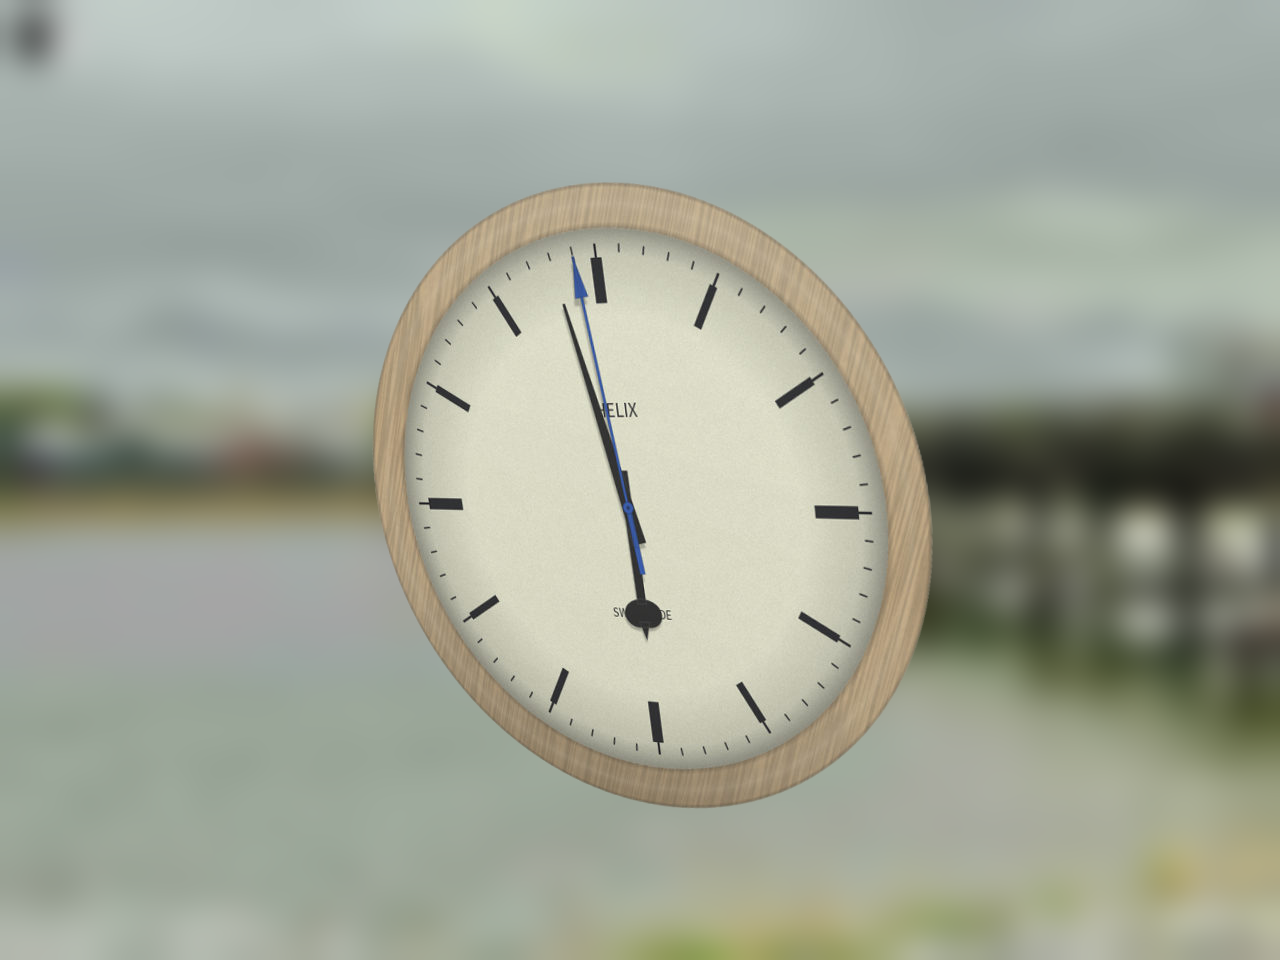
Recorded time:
5,57,59
